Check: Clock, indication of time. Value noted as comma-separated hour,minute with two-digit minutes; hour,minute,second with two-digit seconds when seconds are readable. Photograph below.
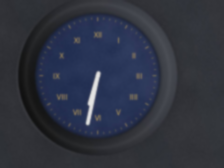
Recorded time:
6,32
